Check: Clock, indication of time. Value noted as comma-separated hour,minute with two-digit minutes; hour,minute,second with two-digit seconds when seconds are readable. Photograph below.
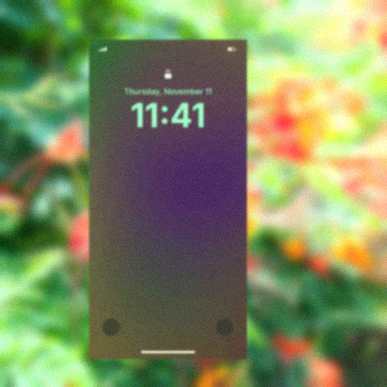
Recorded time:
11,41
